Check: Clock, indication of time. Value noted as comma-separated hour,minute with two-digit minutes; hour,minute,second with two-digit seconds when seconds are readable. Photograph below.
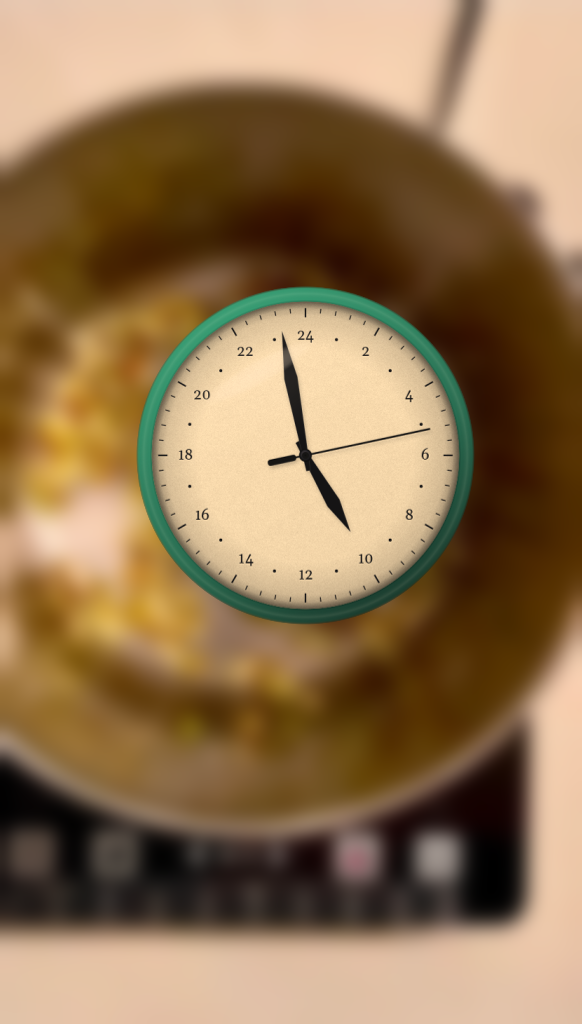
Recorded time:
9,58,13
